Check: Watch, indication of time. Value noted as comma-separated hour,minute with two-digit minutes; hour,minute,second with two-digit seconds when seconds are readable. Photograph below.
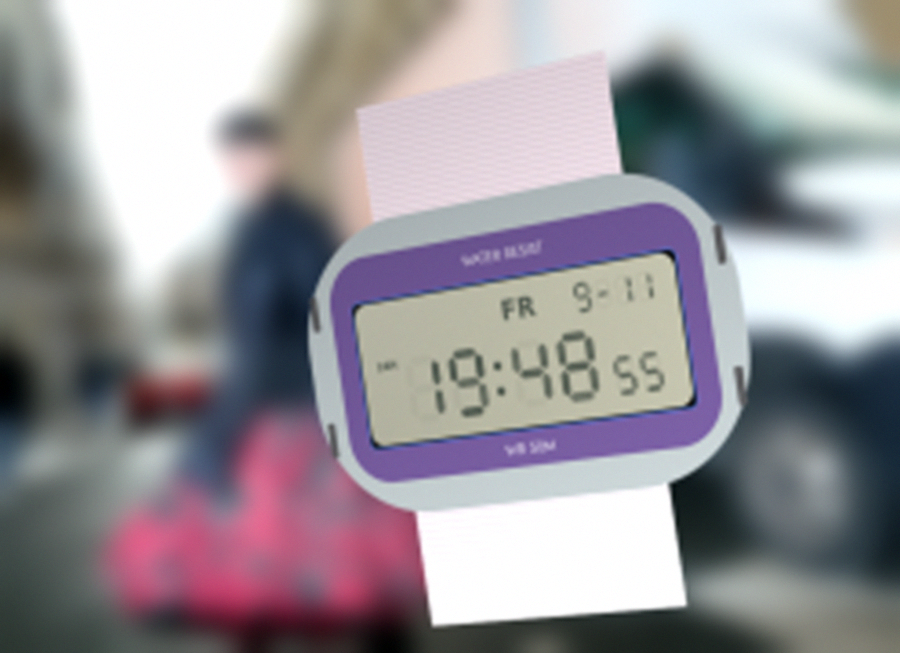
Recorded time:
19,48,55
